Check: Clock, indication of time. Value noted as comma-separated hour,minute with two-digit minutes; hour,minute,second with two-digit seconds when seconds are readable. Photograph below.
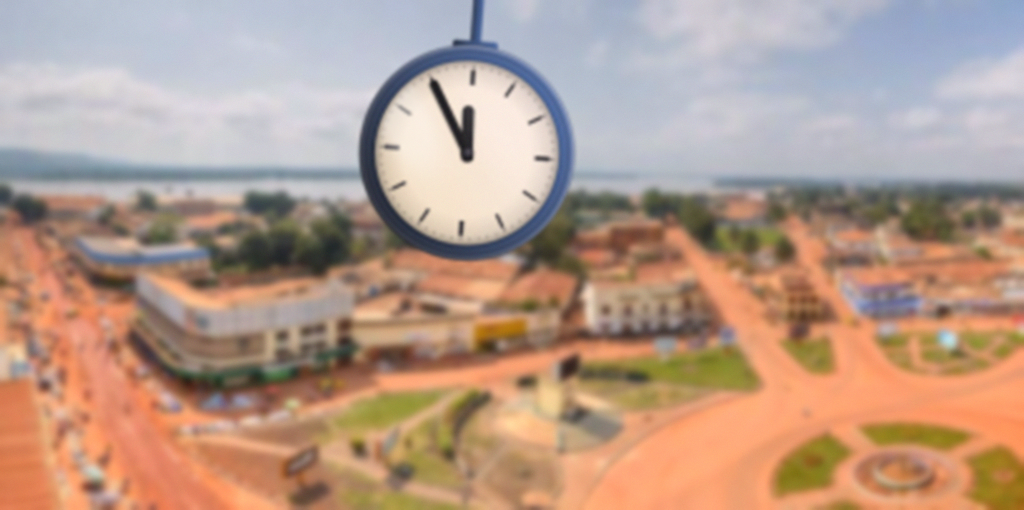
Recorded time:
11,55
